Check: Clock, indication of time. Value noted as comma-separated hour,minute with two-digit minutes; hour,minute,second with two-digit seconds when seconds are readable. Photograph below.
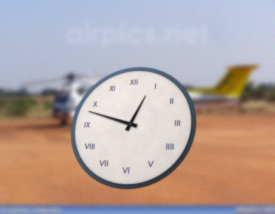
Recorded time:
12,48
